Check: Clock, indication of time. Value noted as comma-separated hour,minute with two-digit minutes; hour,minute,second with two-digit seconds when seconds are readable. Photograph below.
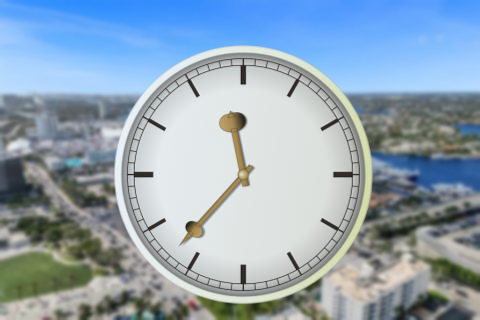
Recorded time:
11,37
